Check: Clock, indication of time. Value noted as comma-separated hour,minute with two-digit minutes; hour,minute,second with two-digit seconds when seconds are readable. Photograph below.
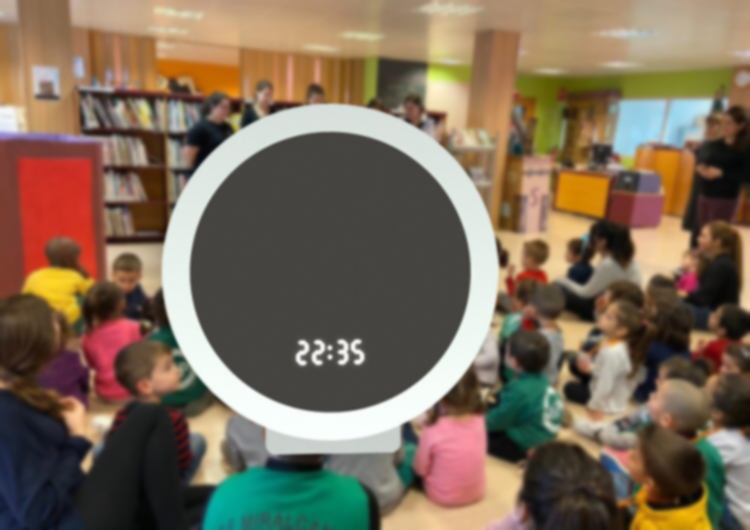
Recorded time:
22,35
